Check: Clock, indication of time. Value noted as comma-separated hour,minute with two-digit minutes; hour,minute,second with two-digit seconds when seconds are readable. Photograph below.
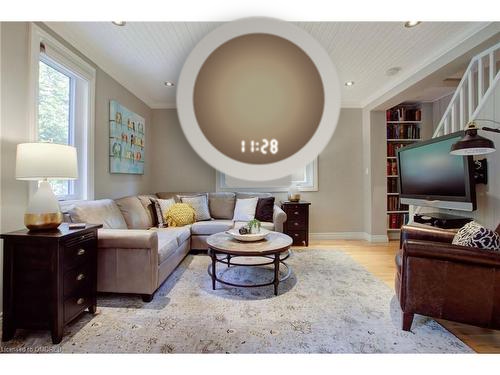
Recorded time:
11,28
